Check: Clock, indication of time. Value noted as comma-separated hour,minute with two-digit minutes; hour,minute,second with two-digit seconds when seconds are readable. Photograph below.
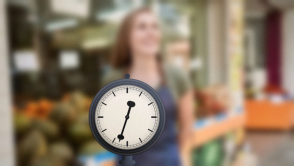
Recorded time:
12,33
